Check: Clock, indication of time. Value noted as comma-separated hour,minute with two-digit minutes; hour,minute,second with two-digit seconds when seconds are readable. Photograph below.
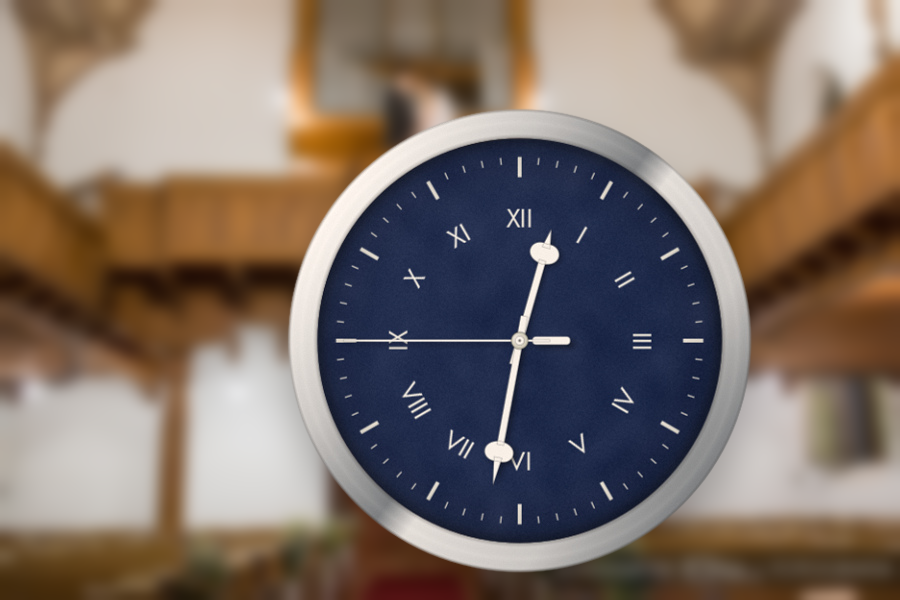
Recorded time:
12,31,45
